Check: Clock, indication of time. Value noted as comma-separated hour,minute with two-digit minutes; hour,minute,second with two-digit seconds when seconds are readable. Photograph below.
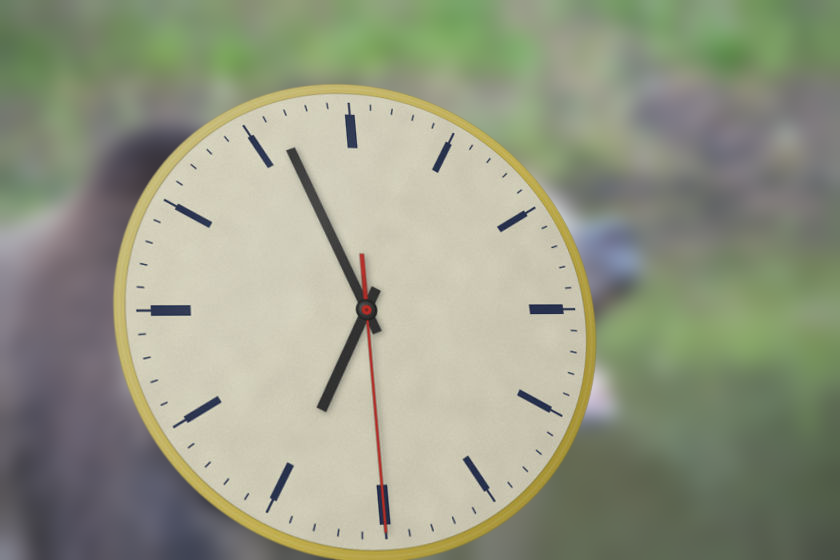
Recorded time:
6,56,30
